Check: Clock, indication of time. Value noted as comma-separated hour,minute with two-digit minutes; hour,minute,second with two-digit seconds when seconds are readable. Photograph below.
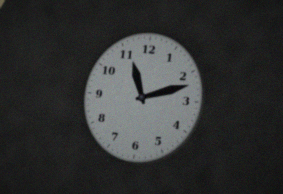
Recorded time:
11,12
